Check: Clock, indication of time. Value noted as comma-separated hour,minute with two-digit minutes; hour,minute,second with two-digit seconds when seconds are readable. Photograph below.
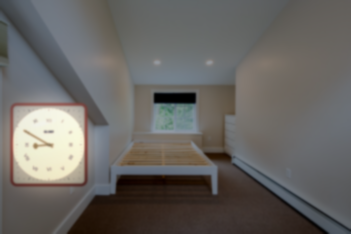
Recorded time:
8,50
